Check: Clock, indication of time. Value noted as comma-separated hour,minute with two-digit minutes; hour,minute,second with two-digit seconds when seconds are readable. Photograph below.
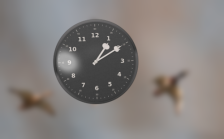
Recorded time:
1,10
